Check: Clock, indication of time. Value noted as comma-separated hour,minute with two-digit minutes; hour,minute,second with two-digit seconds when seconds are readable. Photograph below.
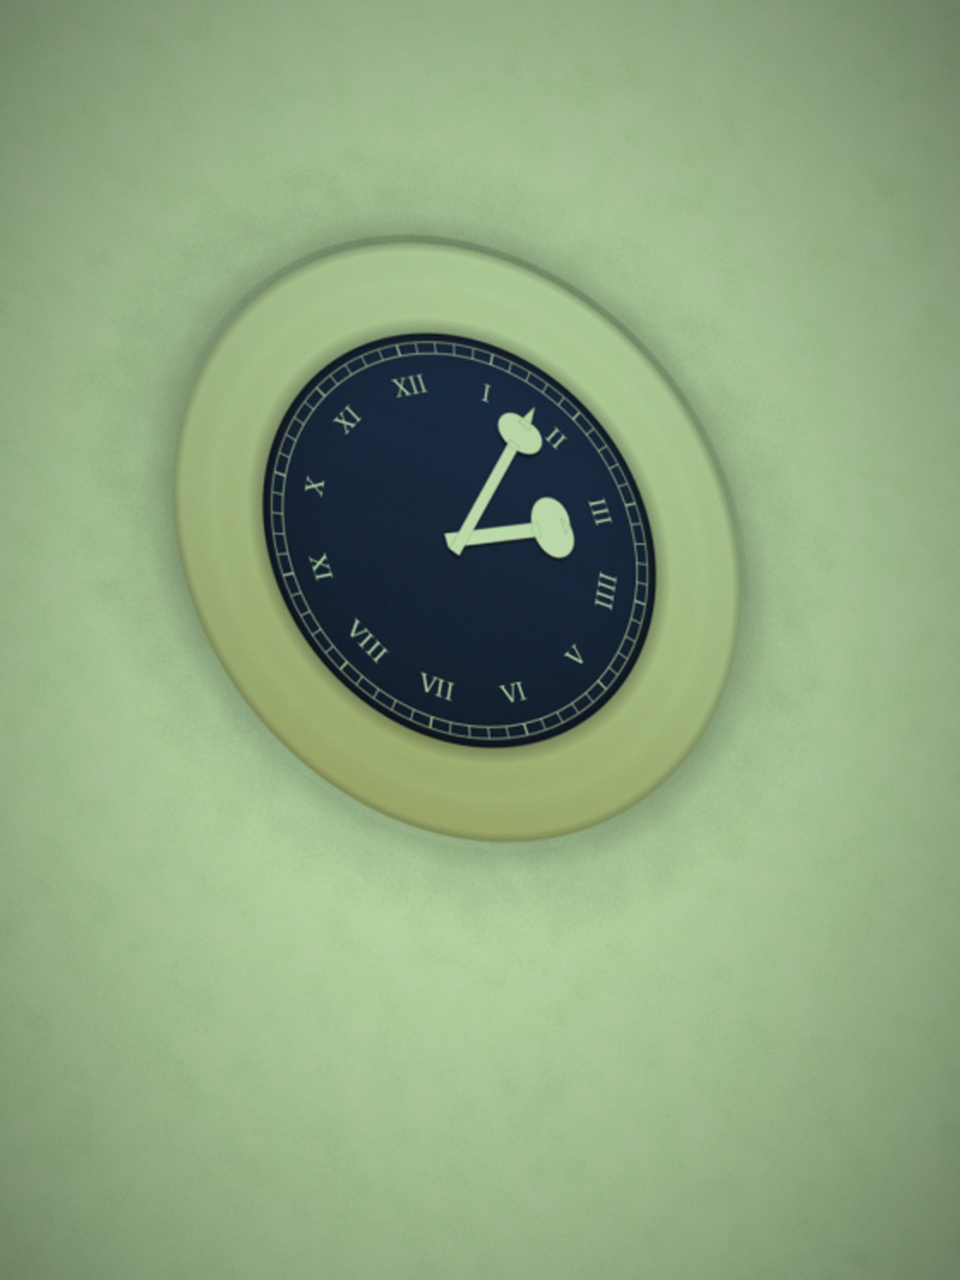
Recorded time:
3,08
